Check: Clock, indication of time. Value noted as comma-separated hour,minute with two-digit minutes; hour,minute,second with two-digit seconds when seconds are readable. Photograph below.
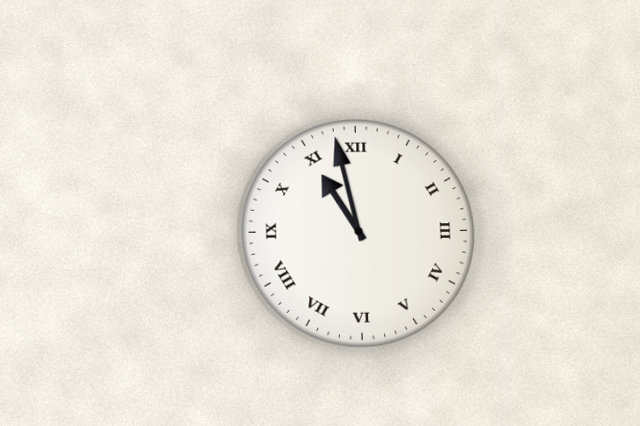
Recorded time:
10,58
